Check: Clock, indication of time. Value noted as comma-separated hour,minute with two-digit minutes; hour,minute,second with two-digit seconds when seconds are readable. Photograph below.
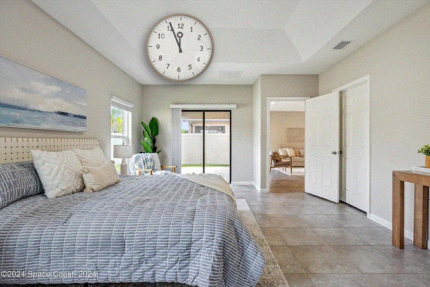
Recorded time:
11,56
